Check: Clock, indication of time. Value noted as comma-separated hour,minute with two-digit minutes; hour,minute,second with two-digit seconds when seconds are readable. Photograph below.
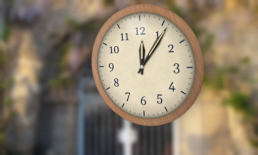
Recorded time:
12,06
